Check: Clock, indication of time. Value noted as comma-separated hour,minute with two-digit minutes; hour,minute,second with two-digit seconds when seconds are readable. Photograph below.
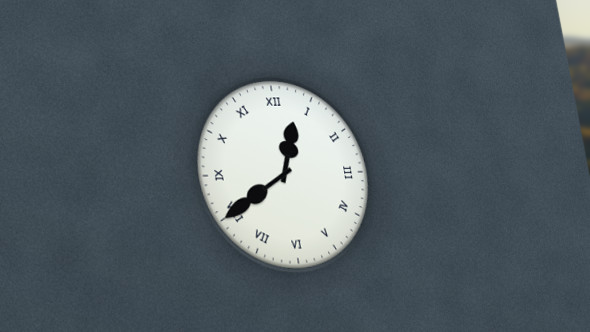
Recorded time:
12,40
